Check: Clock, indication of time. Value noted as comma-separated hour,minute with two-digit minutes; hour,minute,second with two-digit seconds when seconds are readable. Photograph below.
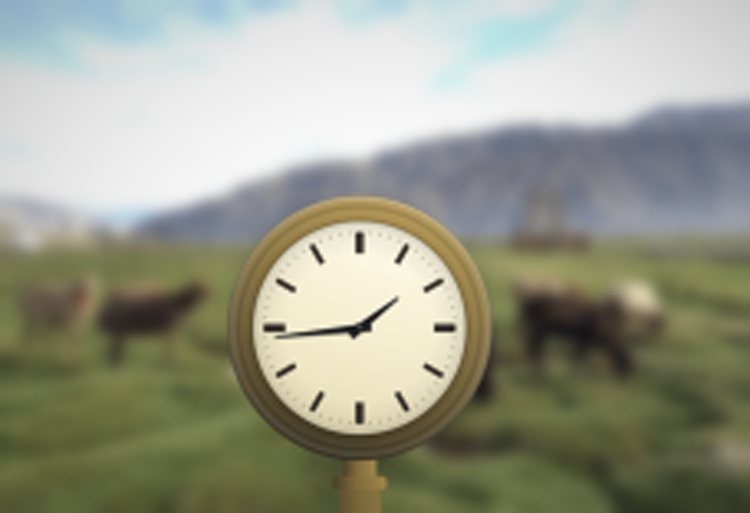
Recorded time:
1,44
